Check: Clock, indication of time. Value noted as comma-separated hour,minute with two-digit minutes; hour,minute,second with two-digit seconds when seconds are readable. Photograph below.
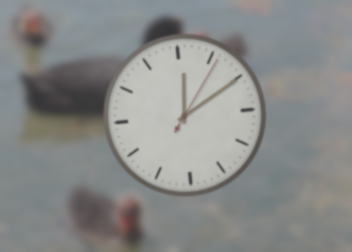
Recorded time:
12,10,06
